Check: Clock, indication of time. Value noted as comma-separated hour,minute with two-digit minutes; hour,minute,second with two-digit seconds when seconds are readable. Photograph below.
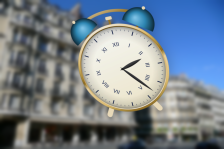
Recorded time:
2,23
